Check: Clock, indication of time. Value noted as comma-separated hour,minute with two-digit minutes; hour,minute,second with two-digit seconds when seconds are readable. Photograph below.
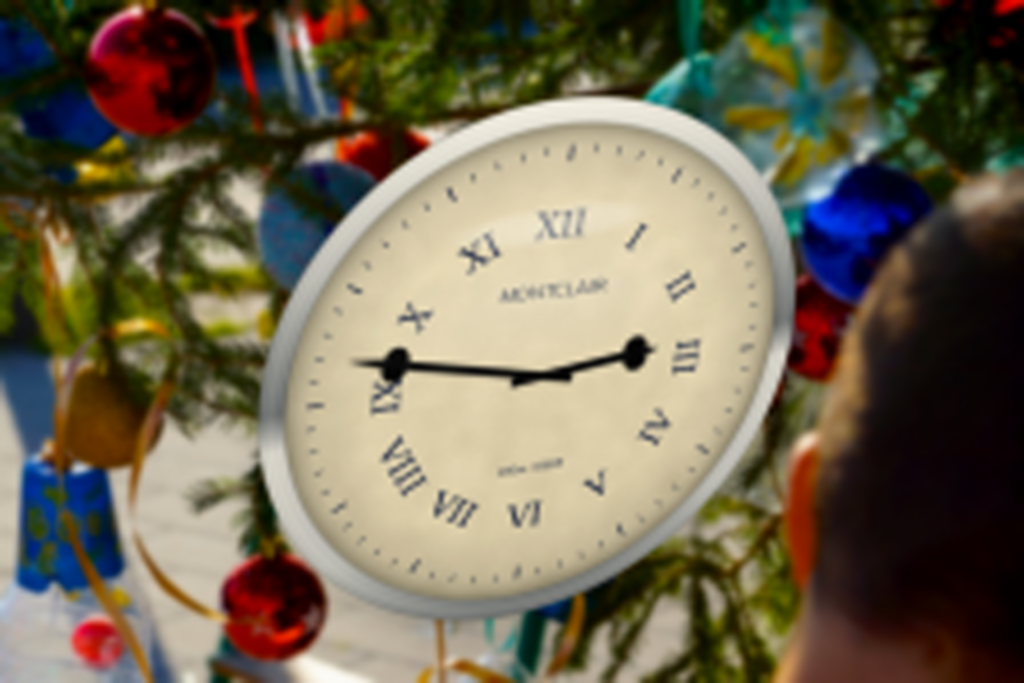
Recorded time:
2,47
